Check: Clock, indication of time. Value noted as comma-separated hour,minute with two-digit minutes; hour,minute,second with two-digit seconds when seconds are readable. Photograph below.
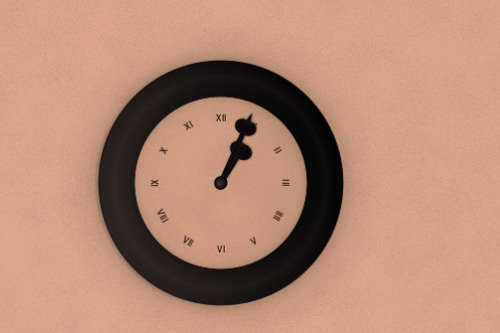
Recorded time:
1,04
